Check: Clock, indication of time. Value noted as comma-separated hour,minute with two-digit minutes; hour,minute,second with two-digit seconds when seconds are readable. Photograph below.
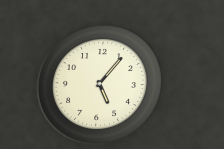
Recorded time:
5,06
